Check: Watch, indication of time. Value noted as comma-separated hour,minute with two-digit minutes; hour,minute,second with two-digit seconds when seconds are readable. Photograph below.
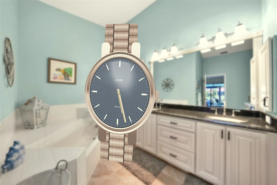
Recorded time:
5,27
